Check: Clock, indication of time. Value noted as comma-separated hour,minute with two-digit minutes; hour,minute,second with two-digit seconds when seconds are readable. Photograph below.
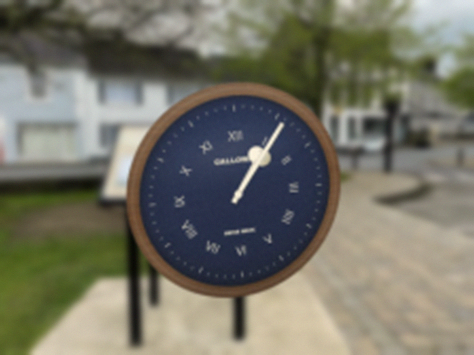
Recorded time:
1,06
